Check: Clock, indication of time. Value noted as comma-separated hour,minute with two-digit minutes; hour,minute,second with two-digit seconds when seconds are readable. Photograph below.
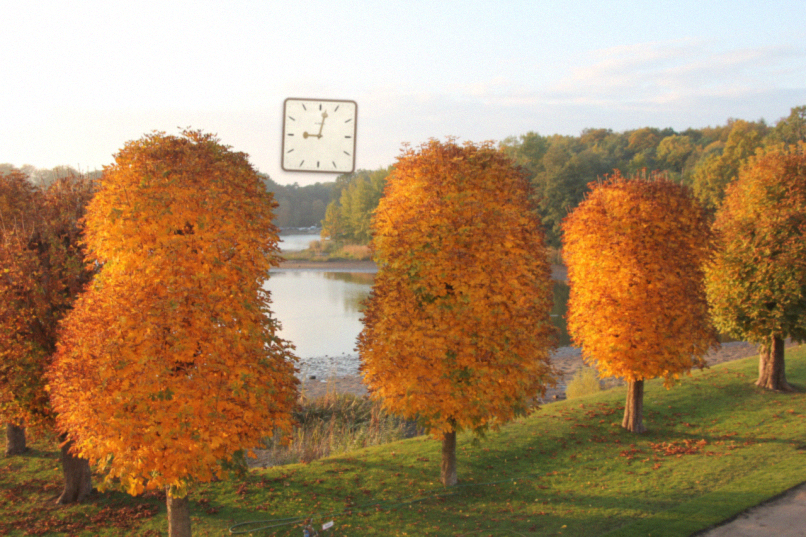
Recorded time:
9,02
